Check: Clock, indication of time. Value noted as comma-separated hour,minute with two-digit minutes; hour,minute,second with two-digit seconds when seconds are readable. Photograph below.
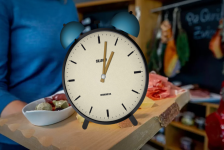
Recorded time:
1,02
